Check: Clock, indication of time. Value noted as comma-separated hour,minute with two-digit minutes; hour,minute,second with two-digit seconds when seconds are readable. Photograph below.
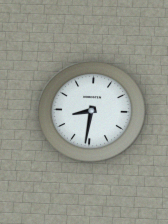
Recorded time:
8,31
